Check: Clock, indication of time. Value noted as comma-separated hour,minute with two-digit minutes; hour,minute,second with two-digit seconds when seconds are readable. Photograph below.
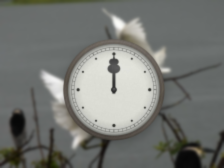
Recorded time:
12,00
